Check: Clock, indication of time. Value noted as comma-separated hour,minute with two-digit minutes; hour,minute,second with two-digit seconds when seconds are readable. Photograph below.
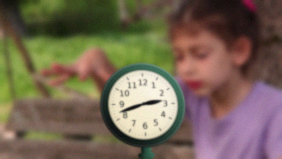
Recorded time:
2,42
